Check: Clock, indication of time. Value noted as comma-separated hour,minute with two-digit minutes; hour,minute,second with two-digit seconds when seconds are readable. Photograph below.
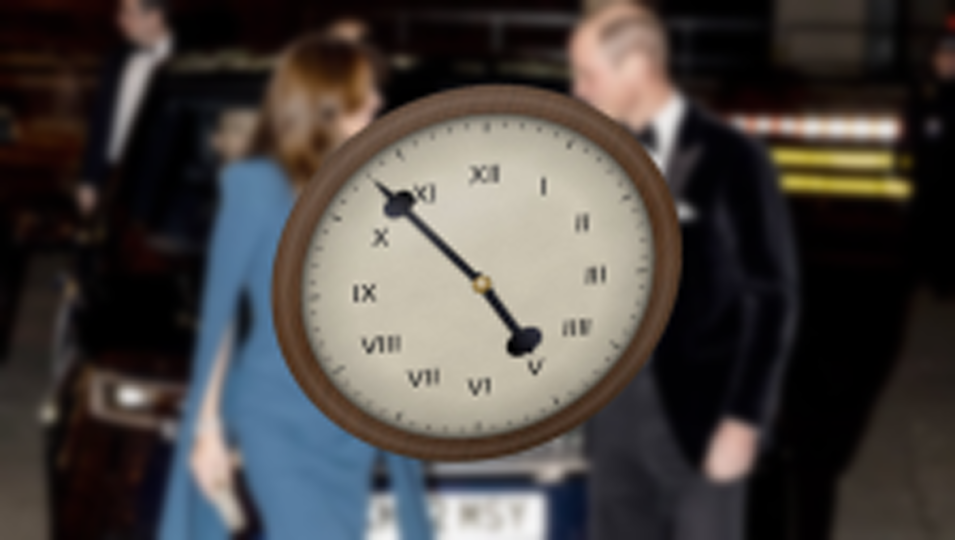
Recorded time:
4,53
